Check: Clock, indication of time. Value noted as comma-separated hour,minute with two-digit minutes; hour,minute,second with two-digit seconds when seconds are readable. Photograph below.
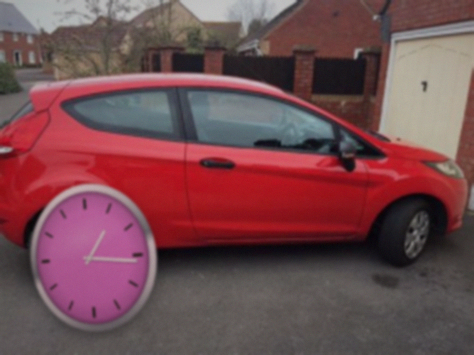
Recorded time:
1,16
